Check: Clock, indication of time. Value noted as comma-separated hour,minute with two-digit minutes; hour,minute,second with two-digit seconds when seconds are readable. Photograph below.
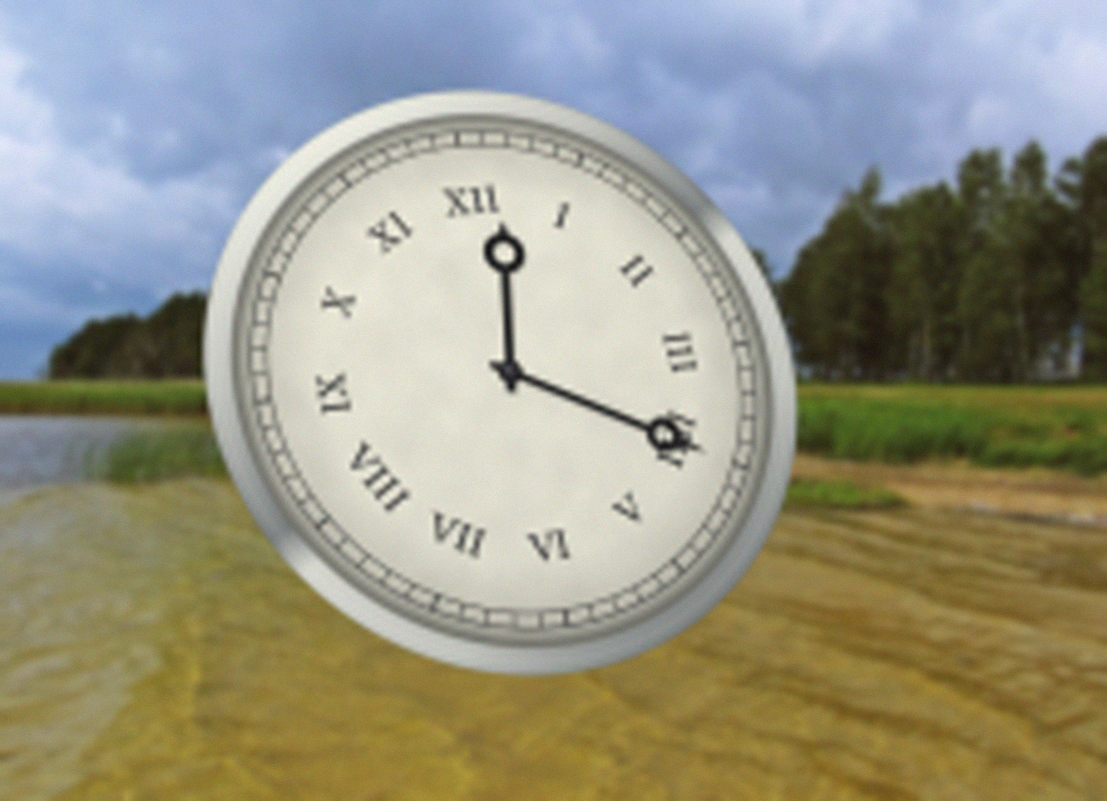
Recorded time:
12,20
